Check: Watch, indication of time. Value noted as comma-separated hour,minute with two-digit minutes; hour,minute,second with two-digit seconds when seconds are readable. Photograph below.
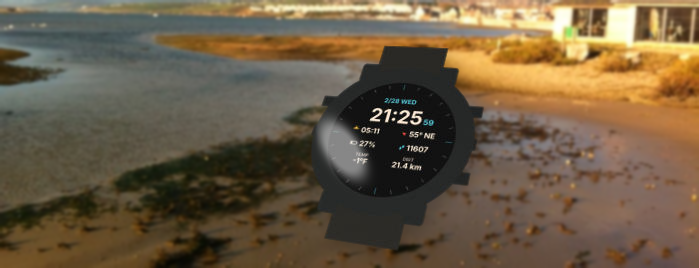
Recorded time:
21,25,59
